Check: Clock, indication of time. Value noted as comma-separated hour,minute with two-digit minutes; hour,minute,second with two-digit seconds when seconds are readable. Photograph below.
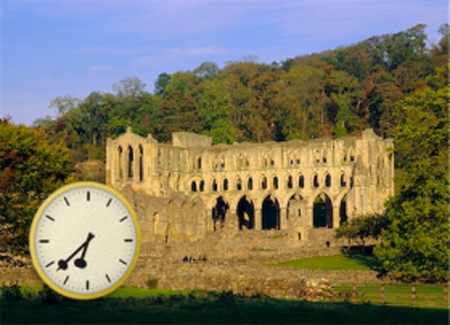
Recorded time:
6,38
